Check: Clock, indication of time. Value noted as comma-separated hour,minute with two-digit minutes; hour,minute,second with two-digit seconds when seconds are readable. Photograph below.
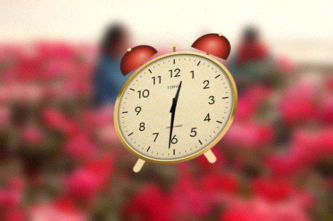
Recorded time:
12,31
